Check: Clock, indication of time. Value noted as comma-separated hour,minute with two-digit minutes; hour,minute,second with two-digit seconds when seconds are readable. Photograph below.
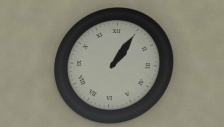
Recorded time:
1,05
